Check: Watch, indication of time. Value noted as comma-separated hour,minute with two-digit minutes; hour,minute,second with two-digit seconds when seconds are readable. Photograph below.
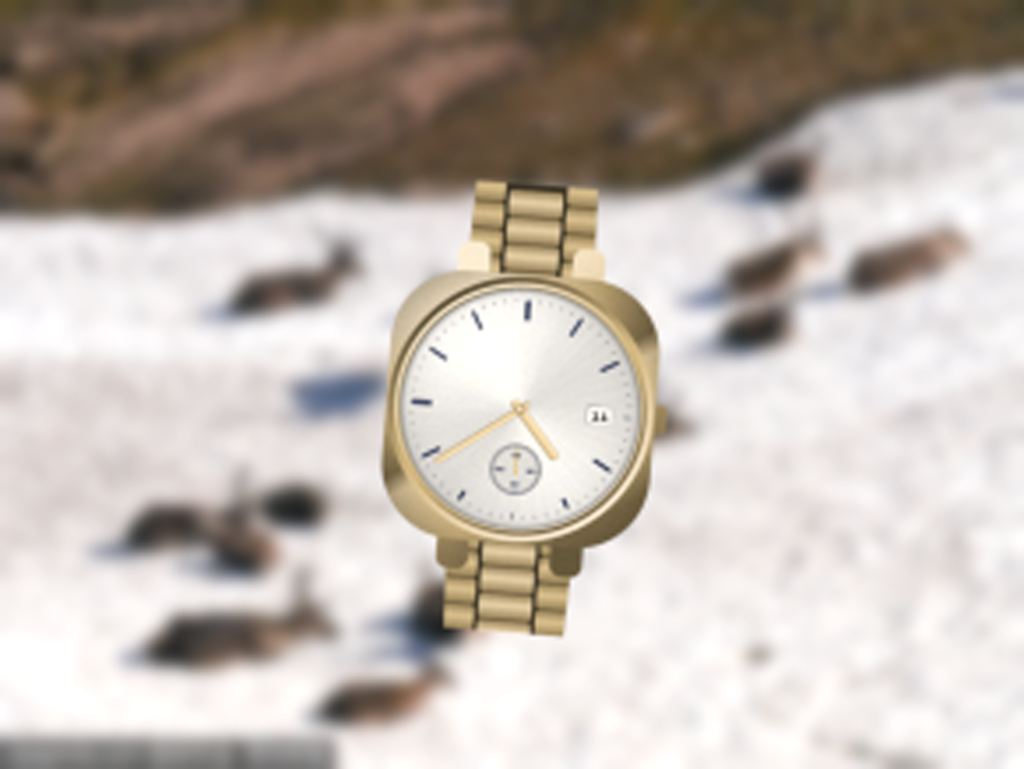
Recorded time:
4,39
